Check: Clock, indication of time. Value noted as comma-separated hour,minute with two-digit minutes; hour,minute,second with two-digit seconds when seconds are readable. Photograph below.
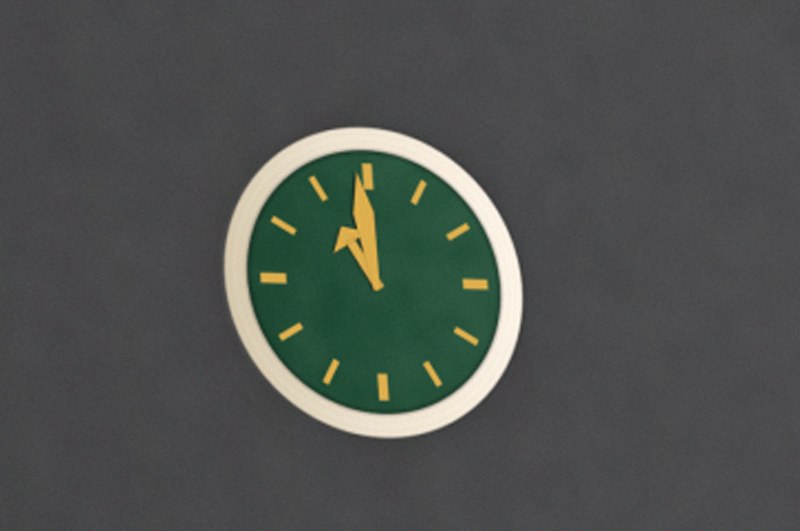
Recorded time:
10,59
